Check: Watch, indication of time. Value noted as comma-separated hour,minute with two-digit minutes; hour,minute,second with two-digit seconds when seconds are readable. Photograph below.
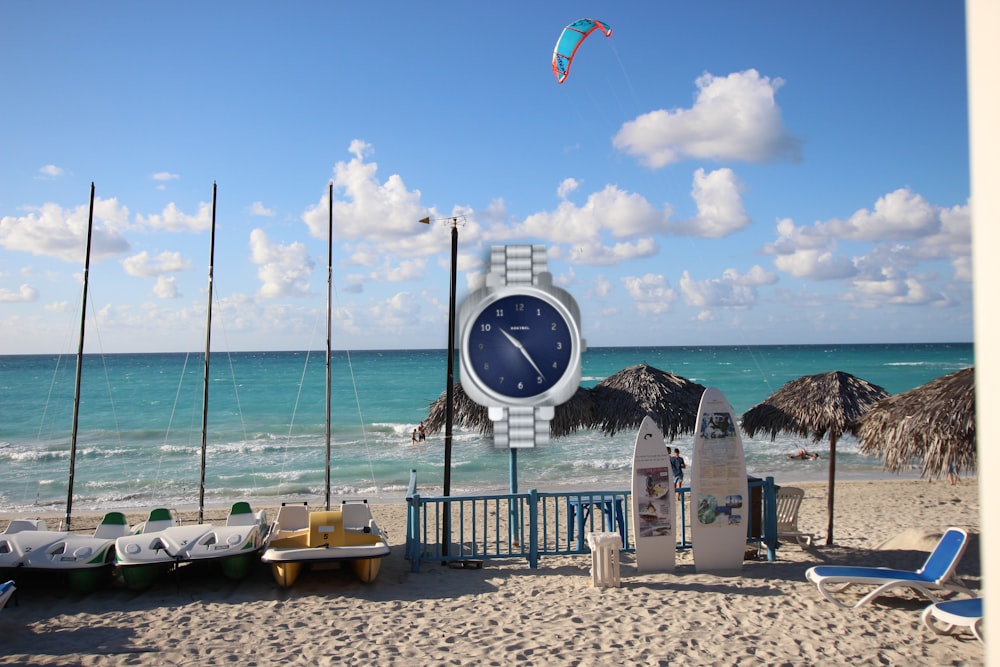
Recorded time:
10,24
